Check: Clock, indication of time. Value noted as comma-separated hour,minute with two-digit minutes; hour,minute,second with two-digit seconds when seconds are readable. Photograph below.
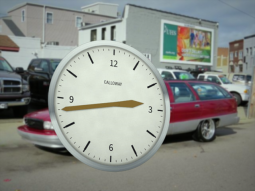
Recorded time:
2,43
